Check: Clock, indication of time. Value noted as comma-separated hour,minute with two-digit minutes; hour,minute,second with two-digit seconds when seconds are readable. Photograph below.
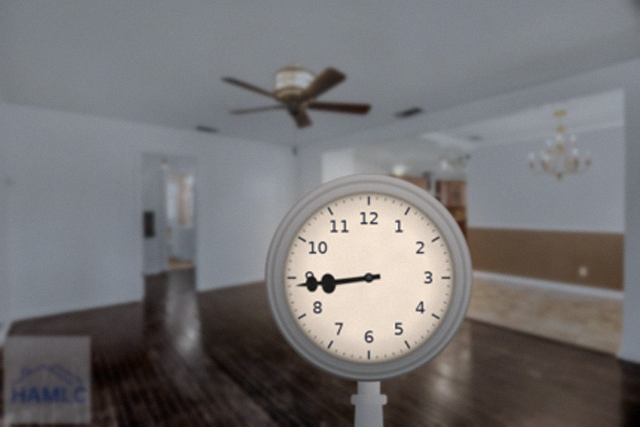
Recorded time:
8,44
